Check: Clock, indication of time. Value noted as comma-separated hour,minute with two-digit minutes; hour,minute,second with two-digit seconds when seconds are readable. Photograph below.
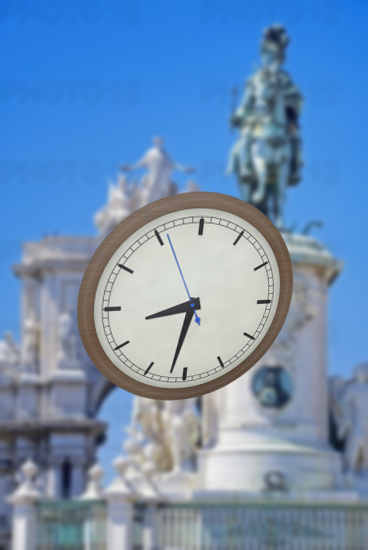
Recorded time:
8,31,56
